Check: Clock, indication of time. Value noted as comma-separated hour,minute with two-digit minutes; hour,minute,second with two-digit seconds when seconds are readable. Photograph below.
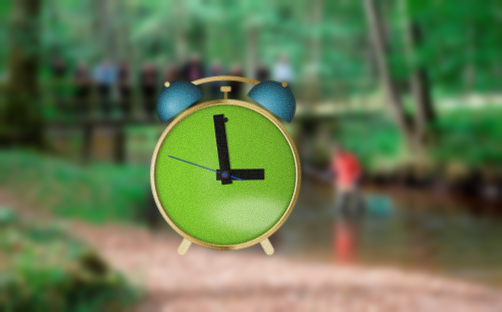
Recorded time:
2,58,48
